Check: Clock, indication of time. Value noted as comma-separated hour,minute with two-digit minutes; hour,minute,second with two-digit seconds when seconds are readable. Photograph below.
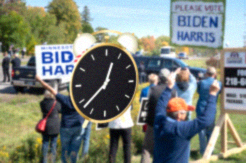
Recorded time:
12,38
